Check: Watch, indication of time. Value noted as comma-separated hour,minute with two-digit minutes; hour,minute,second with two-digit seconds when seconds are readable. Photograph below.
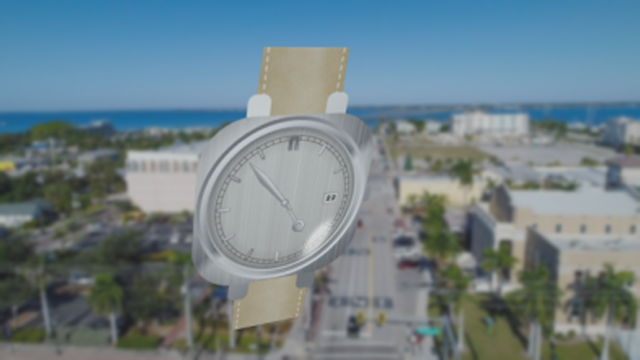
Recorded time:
4,53
